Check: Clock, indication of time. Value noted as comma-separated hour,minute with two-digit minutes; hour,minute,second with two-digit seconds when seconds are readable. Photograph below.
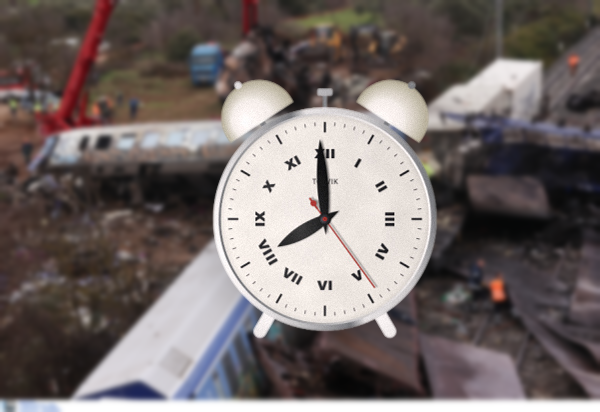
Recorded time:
7,59,24
